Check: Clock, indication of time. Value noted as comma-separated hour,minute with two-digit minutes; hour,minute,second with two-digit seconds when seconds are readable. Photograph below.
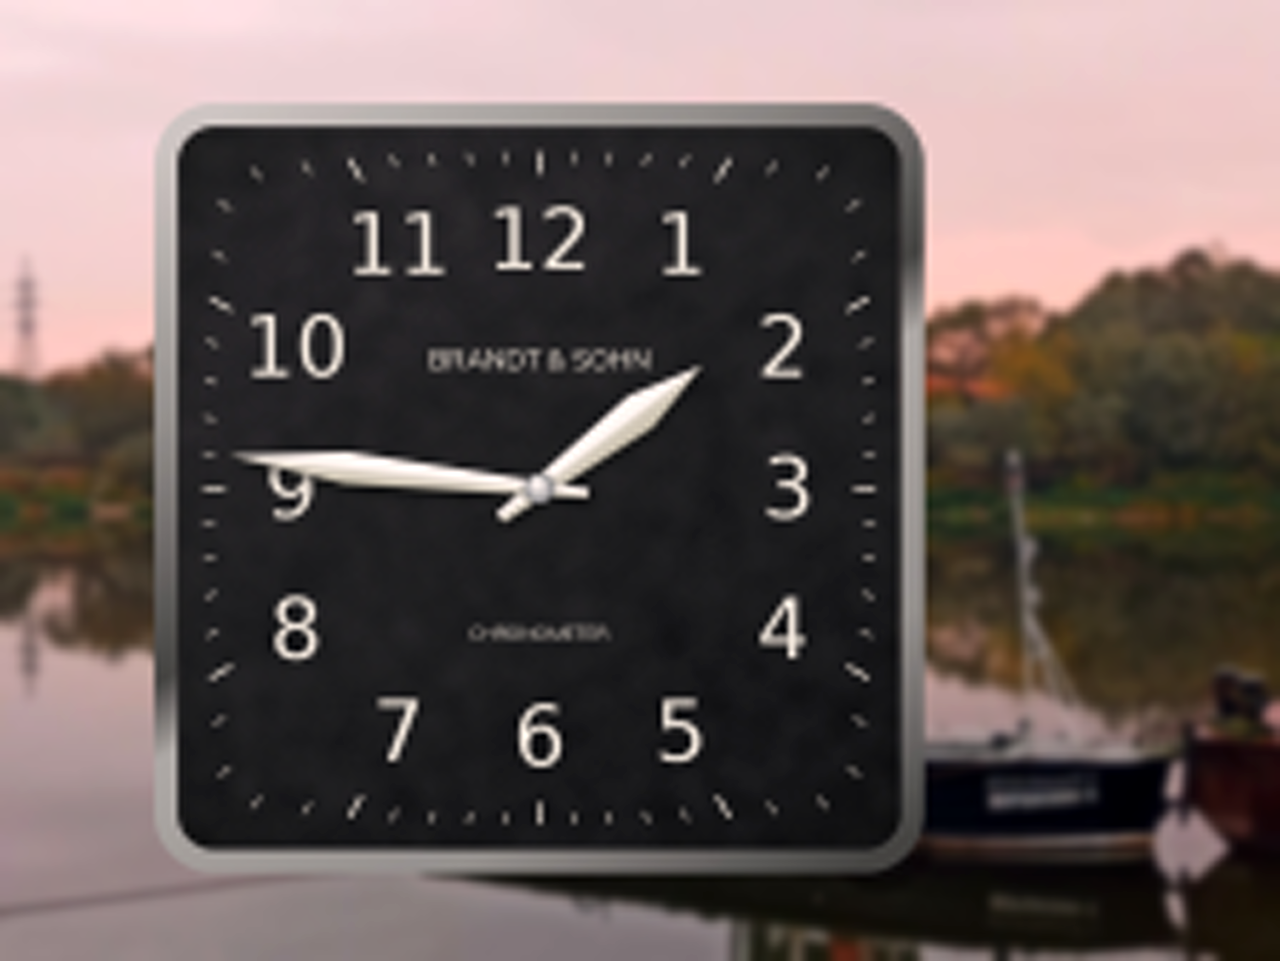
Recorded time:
1,46
